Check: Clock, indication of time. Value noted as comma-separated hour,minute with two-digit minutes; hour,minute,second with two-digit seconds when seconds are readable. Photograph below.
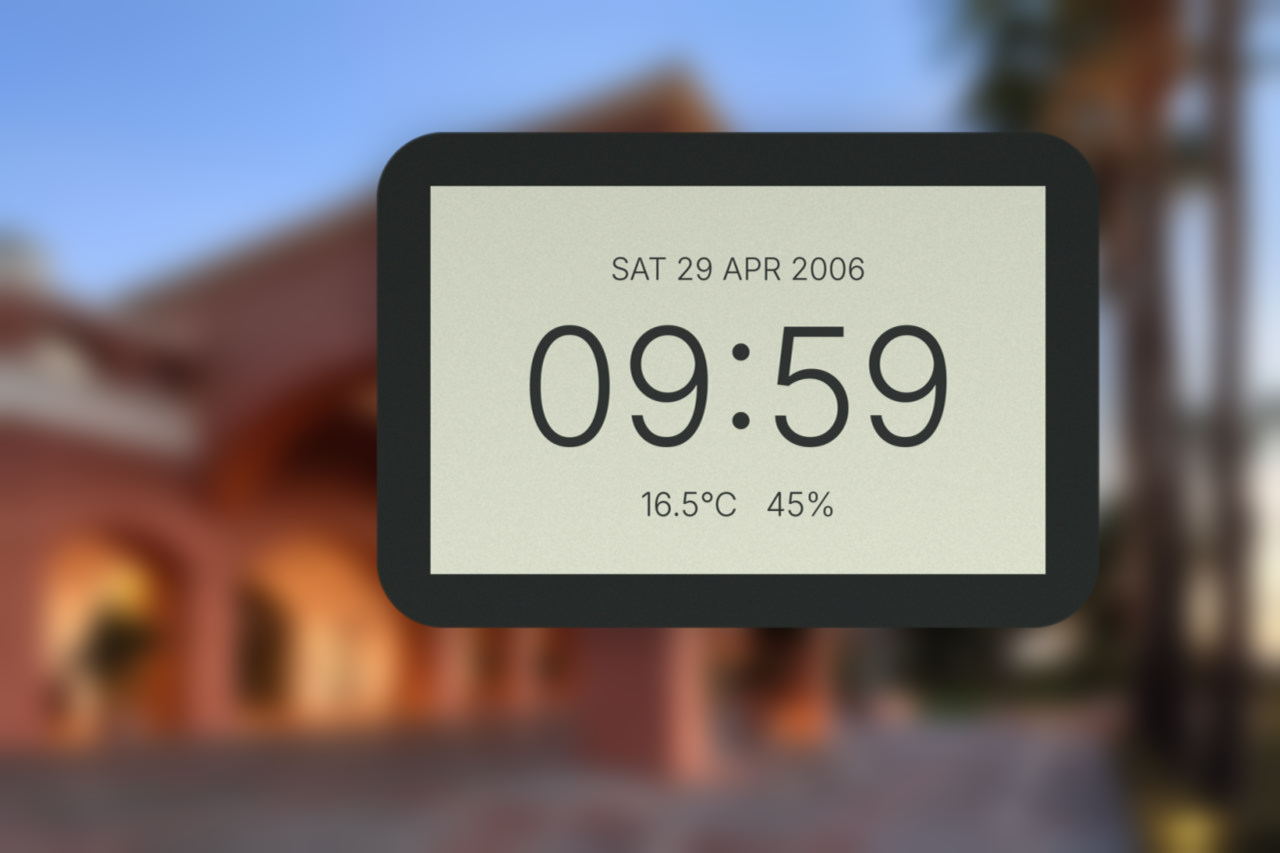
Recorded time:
9,59
